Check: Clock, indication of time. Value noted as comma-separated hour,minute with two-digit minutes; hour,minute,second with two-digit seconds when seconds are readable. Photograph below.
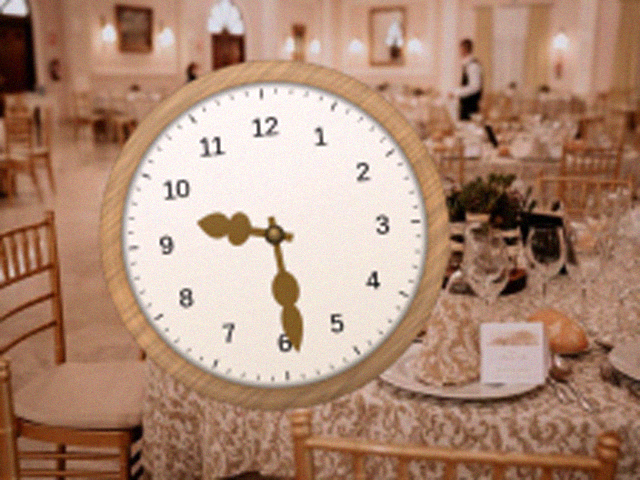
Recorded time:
9,29
